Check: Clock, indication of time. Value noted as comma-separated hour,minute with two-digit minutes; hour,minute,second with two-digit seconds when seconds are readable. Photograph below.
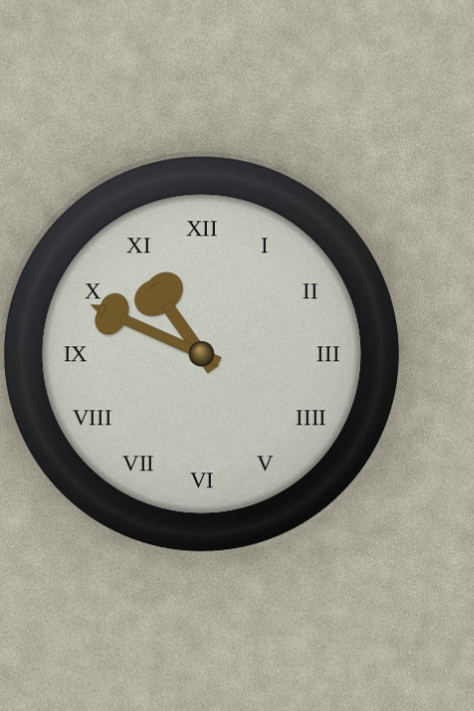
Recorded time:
10,49
